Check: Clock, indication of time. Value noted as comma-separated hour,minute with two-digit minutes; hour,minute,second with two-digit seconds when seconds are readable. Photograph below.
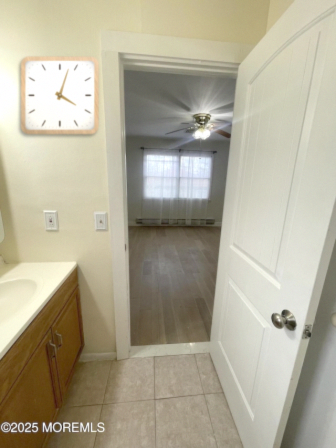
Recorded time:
4,03
